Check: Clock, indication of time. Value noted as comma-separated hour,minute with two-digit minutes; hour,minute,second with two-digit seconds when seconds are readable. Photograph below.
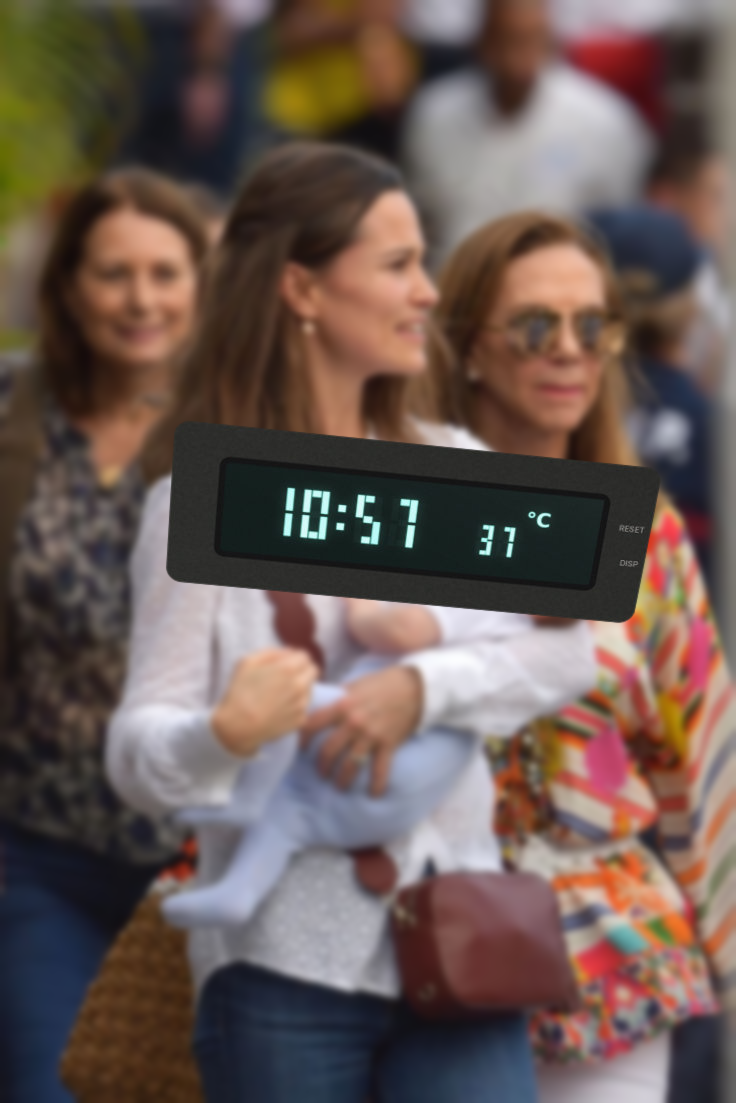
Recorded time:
10,57
